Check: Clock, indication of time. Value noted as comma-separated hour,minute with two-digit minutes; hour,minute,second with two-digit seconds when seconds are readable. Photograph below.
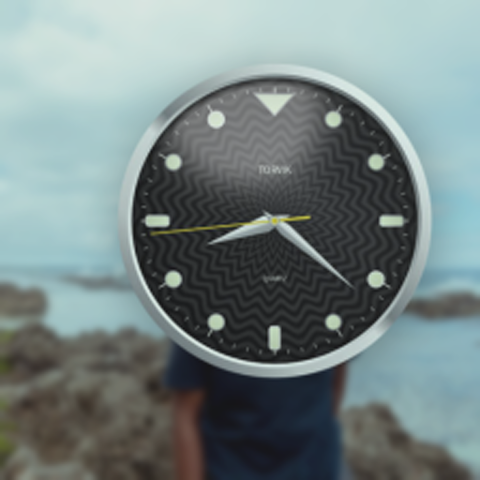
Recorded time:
8,21,44
